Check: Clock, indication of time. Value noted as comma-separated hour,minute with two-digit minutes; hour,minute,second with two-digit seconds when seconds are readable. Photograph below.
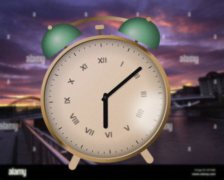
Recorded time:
6,09
